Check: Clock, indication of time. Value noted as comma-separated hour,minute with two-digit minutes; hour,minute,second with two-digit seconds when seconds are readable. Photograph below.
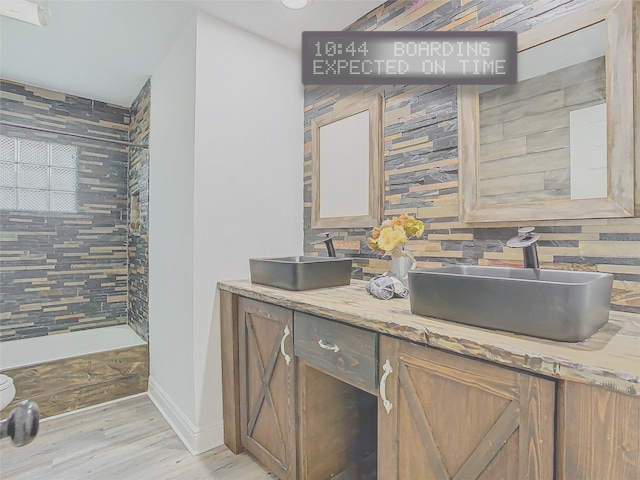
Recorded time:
10,44
